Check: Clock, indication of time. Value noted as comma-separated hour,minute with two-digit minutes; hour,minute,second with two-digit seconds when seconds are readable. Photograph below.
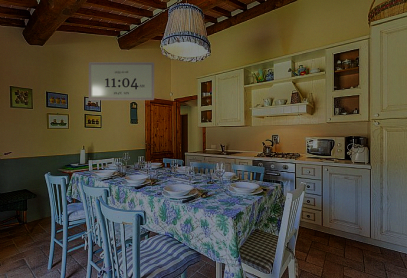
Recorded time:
11,04
